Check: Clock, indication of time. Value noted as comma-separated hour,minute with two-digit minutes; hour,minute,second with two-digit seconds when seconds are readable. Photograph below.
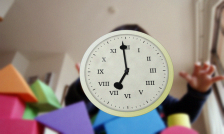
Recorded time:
6,59
